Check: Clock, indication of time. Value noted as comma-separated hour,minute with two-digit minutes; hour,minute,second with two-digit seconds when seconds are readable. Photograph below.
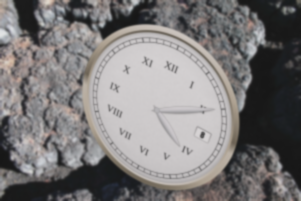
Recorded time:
4,10
